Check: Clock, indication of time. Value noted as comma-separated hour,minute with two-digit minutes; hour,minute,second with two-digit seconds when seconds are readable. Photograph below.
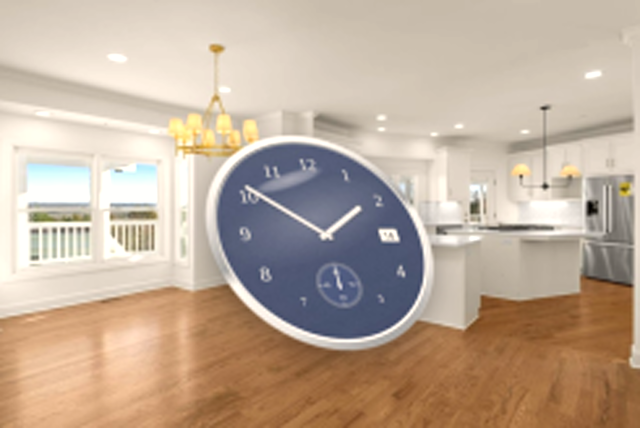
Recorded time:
1,51
